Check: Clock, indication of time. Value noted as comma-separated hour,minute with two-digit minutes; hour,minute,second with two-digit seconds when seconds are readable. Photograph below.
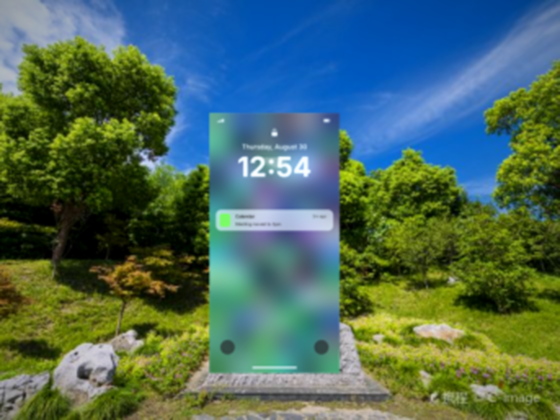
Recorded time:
12,54
